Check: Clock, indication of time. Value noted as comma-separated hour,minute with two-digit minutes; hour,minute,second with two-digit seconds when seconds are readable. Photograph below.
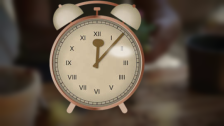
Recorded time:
12,07
